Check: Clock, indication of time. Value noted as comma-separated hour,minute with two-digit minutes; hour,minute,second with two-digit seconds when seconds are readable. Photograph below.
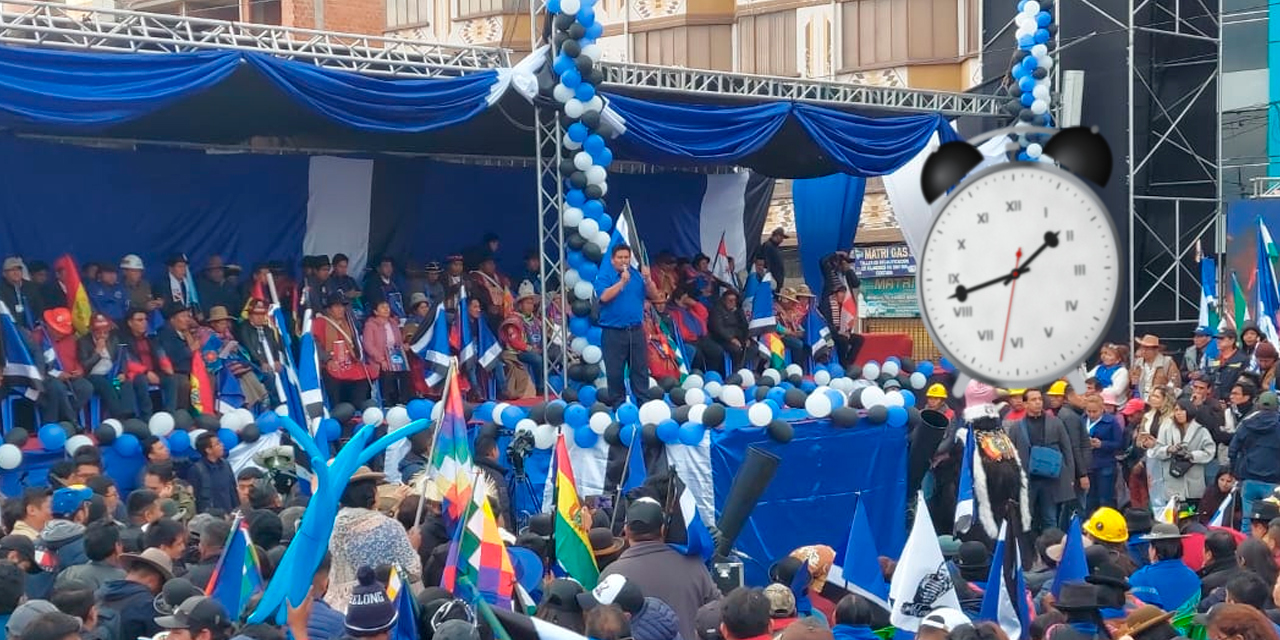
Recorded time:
1,42,32
